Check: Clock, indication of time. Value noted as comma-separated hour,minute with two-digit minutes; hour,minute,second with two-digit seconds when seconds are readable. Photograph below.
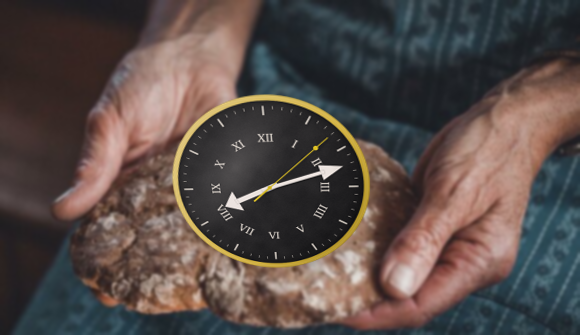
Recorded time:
8,12,08
